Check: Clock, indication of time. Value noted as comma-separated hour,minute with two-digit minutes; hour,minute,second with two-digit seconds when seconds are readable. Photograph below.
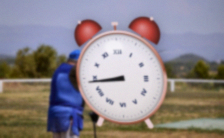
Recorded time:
8,44
